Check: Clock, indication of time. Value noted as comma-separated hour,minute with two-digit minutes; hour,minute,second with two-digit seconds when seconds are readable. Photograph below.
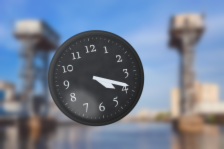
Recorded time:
4,19
